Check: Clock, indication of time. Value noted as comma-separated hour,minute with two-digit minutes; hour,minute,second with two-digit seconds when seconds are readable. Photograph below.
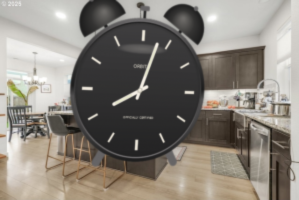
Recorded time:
8,03
